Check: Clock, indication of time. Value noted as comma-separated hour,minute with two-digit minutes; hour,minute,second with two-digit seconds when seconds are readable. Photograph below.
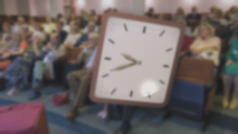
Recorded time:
9,41
